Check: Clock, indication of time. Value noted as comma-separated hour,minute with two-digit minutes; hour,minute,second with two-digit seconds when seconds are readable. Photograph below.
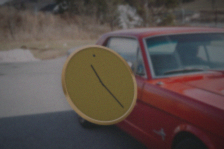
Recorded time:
11,25
